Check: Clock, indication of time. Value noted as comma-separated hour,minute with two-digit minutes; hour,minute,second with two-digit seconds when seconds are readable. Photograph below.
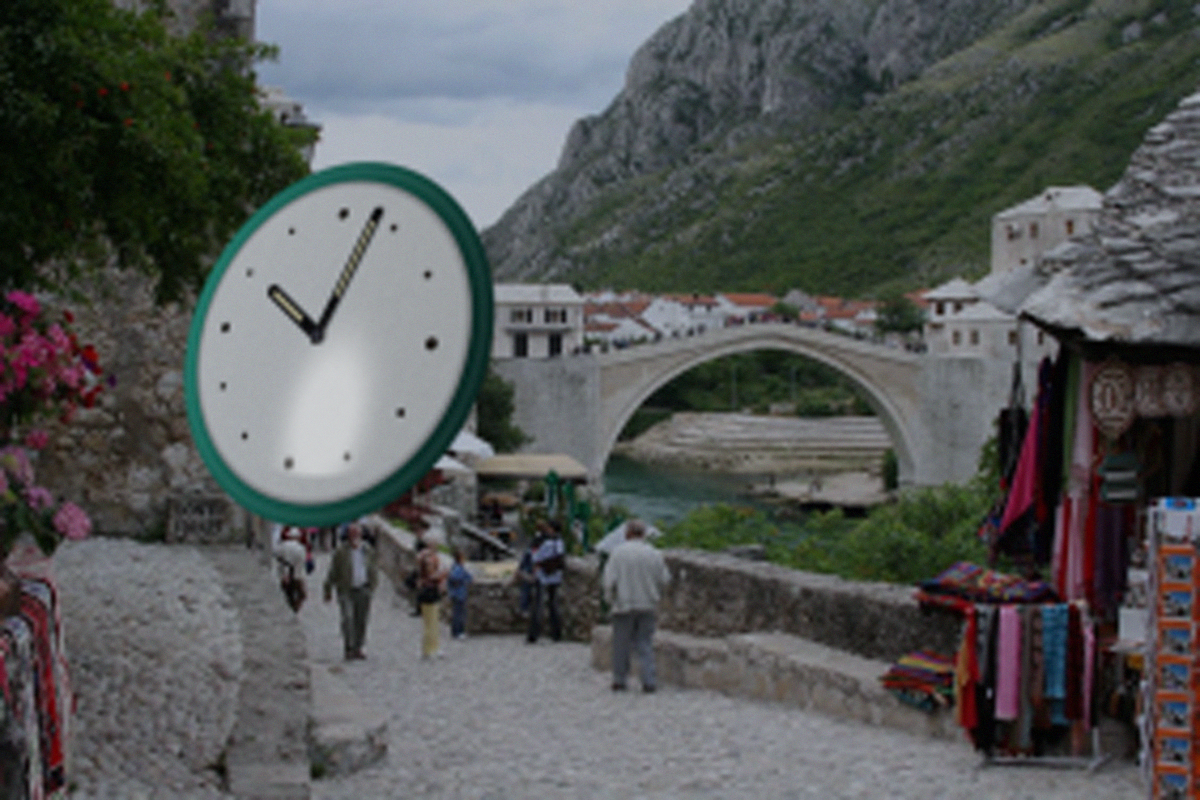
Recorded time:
10,03
